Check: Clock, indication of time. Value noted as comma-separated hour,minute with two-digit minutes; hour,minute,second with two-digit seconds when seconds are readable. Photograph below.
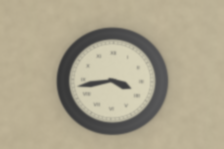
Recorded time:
3,43
